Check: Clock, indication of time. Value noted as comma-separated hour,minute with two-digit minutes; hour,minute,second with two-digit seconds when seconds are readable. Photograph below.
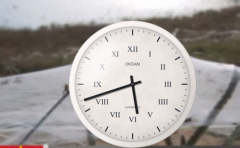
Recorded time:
5,42
